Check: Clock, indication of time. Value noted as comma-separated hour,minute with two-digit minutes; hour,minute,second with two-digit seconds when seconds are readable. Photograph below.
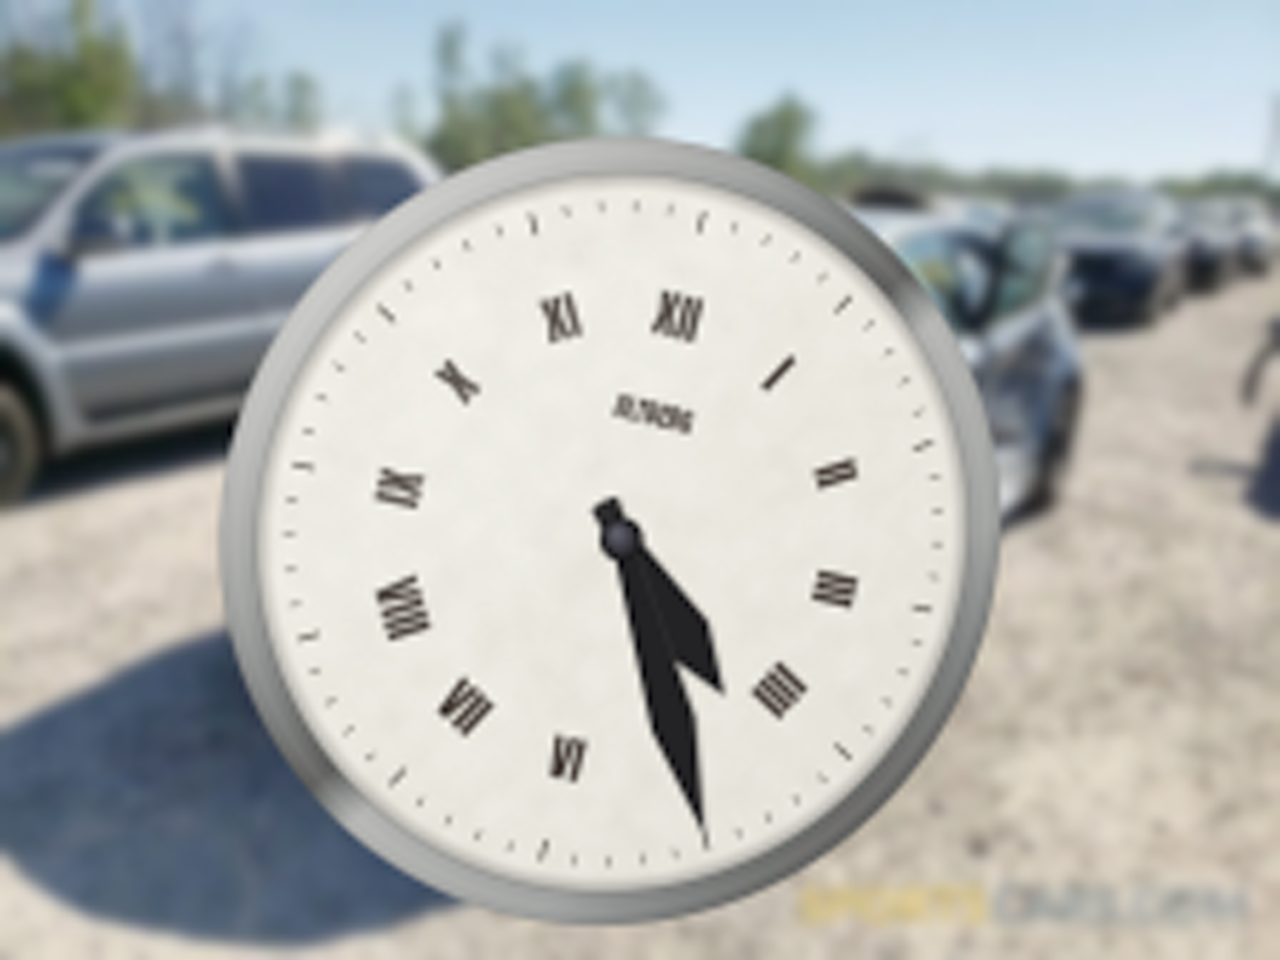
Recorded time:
4,25
